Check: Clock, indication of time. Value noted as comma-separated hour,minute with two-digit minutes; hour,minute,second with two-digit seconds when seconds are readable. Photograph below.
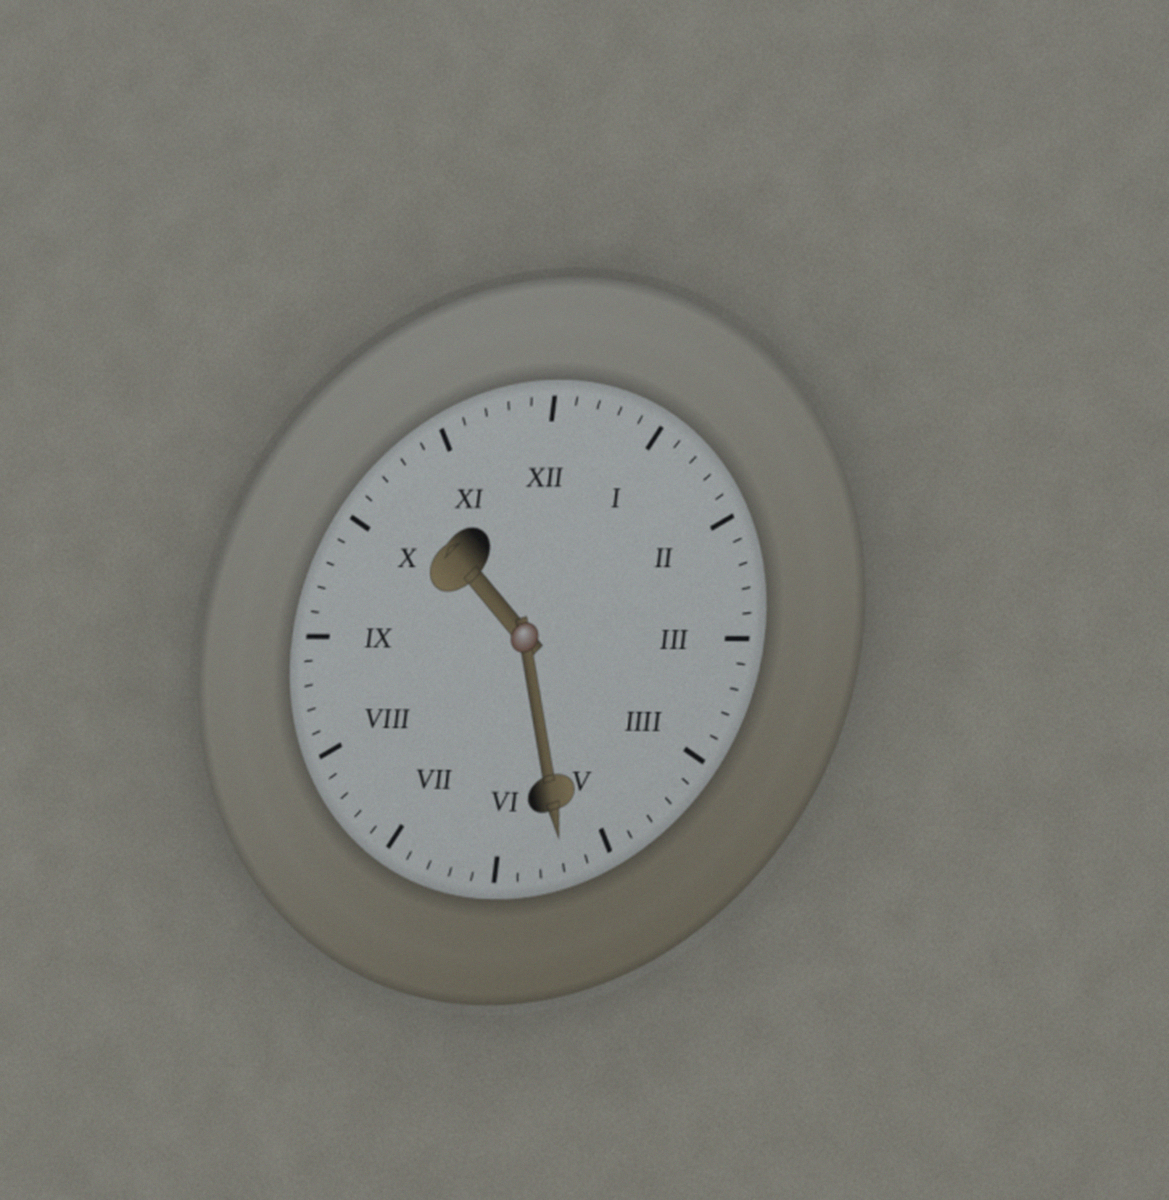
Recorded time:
10,27
